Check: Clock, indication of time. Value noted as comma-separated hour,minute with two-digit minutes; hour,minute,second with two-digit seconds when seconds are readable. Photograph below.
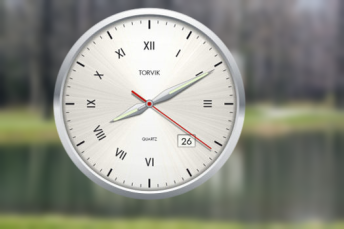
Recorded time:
8,10,21
